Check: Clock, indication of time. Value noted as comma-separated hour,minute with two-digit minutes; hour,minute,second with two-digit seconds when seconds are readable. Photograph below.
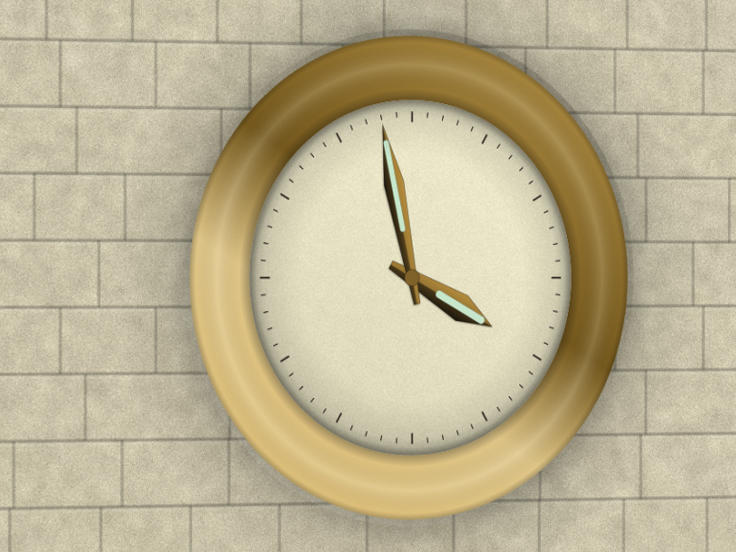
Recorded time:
3,58
